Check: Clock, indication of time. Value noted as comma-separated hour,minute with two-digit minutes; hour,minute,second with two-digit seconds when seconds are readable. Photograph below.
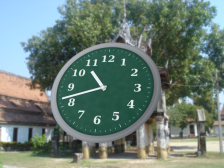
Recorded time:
10,42
